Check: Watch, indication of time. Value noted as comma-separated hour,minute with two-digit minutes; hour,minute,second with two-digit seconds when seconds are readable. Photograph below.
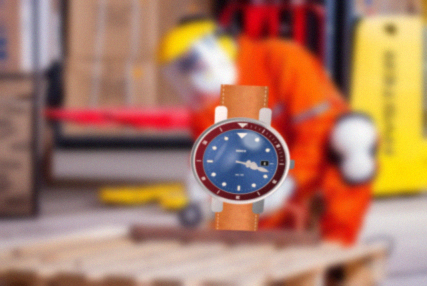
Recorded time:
3,18
